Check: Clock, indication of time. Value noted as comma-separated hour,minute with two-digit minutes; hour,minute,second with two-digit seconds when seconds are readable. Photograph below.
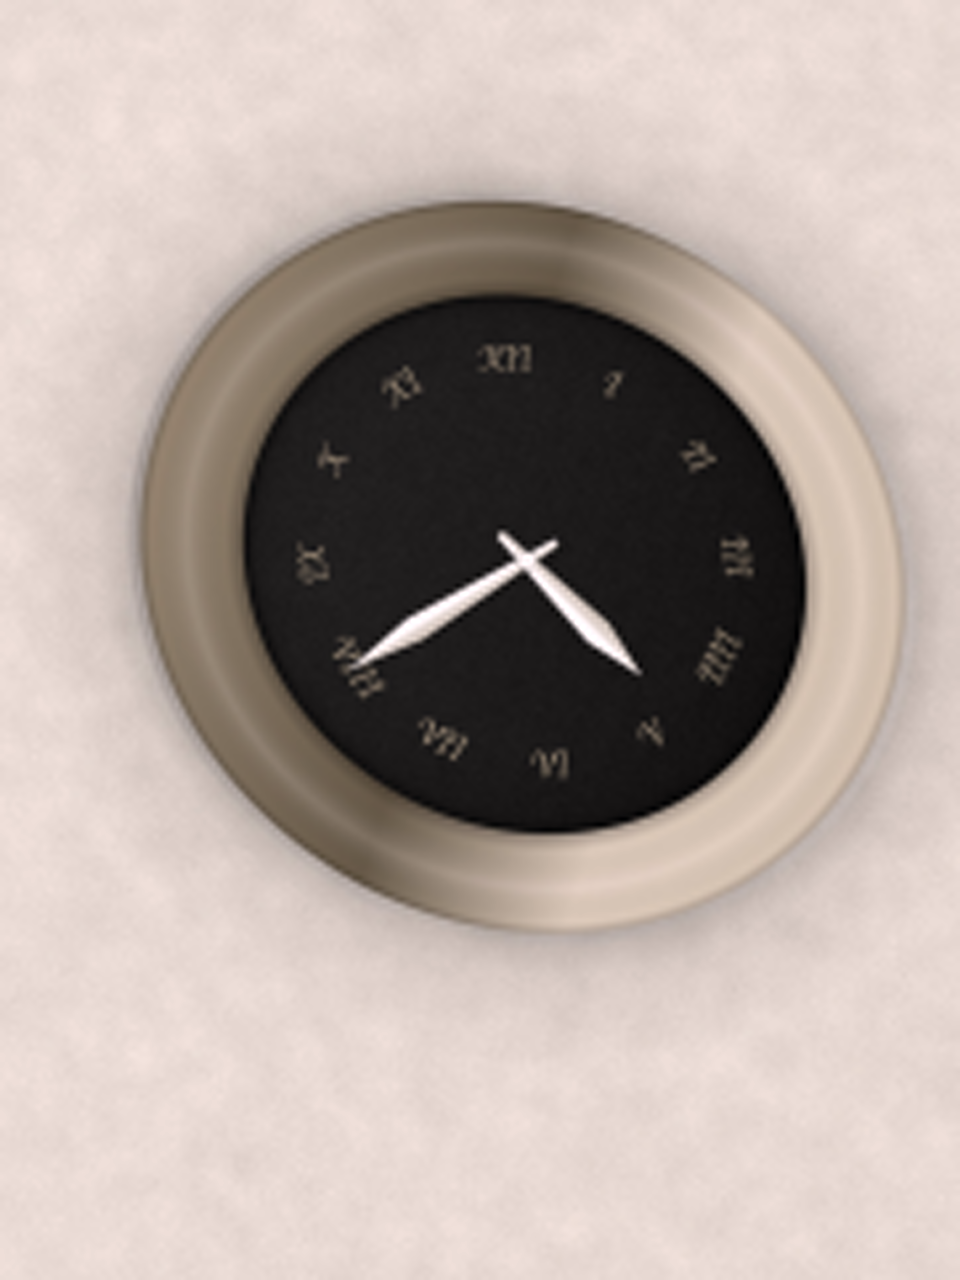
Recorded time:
4,40
